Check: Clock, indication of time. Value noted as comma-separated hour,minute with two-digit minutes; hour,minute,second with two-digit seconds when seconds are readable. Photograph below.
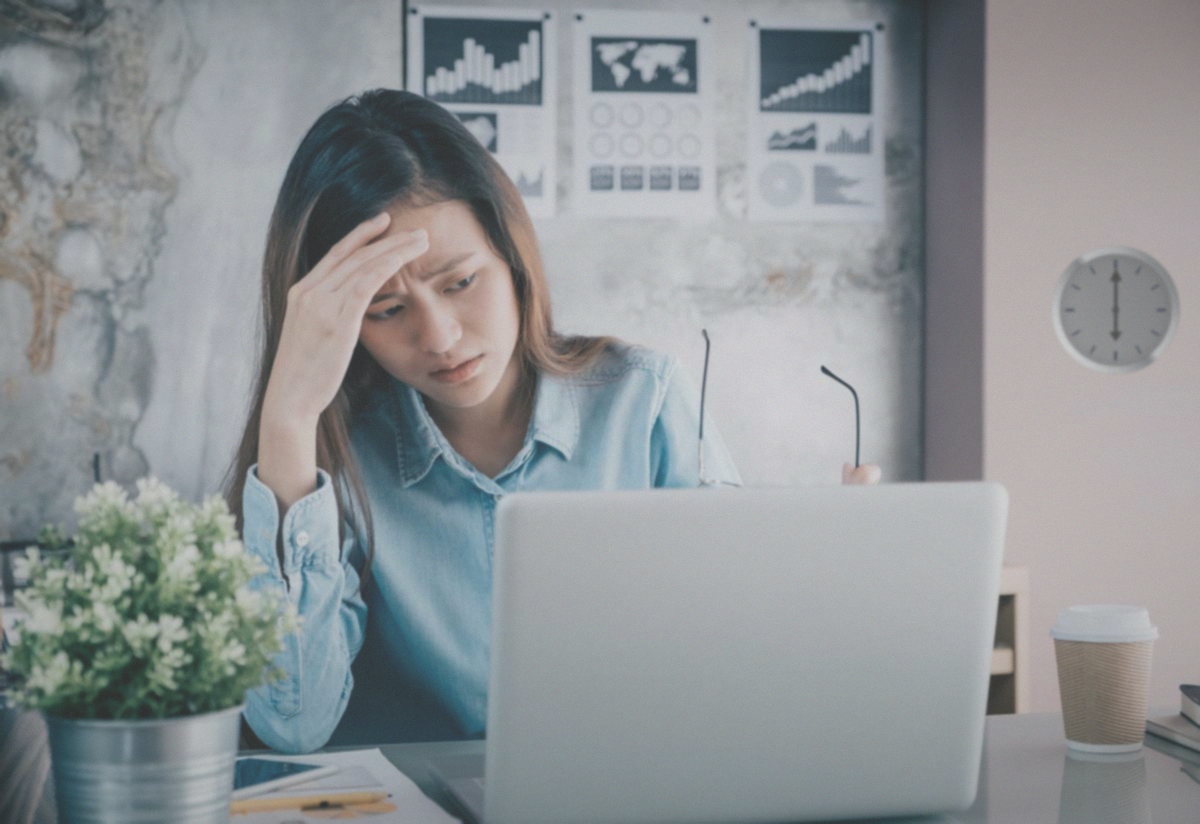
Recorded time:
6,00
